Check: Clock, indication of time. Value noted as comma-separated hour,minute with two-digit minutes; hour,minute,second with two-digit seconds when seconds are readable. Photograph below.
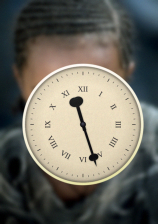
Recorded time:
11,27
